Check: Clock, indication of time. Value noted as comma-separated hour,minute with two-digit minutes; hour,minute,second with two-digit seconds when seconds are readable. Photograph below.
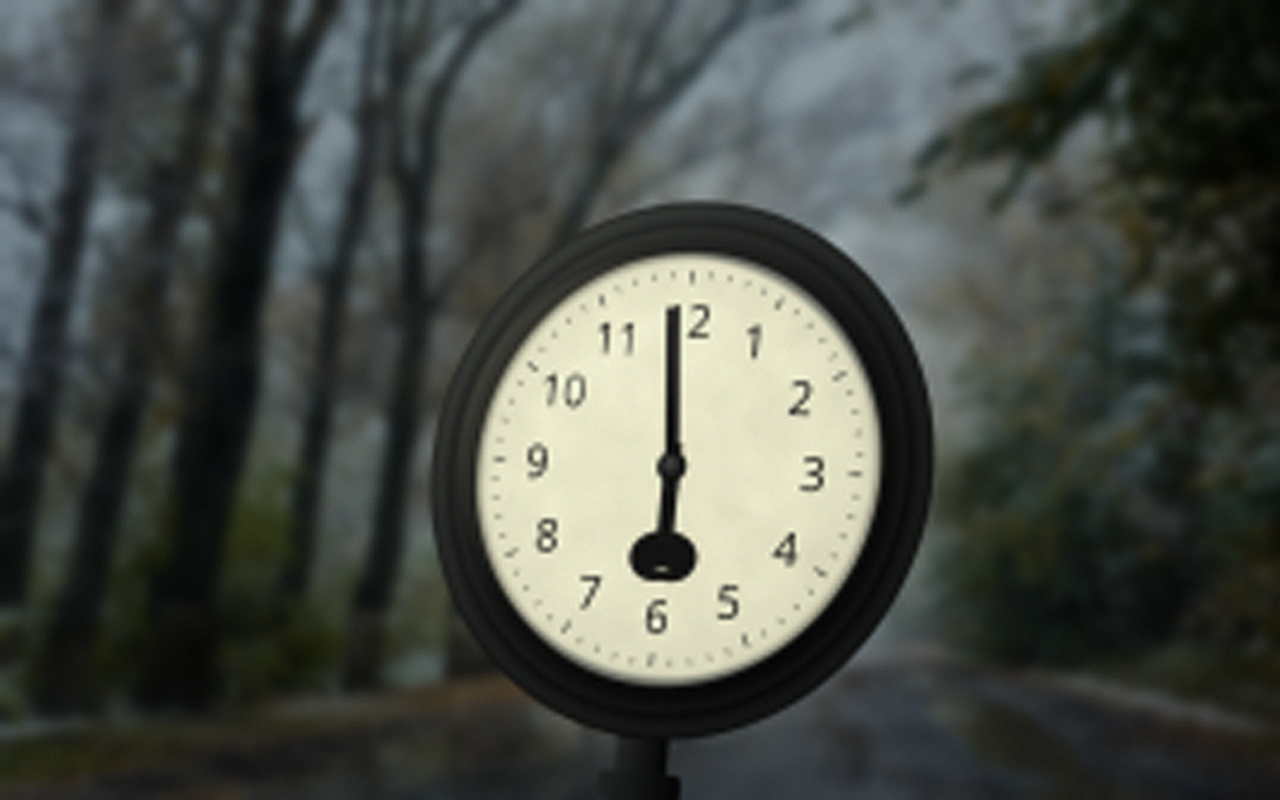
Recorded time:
5,59
